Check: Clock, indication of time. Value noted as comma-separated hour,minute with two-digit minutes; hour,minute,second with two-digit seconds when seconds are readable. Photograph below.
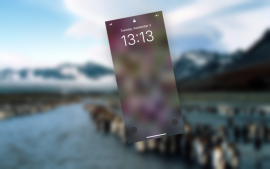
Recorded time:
13,13
